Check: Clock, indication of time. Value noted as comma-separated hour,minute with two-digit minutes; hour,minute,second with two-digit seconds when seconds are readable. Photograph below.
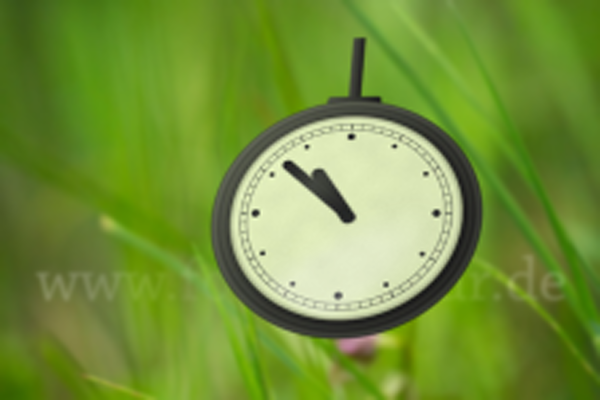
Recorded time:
10,52
